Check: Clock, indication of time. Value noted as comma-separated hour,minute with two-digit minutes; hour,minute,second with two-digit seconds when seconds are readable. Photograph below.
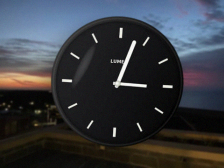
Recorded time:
3,03
